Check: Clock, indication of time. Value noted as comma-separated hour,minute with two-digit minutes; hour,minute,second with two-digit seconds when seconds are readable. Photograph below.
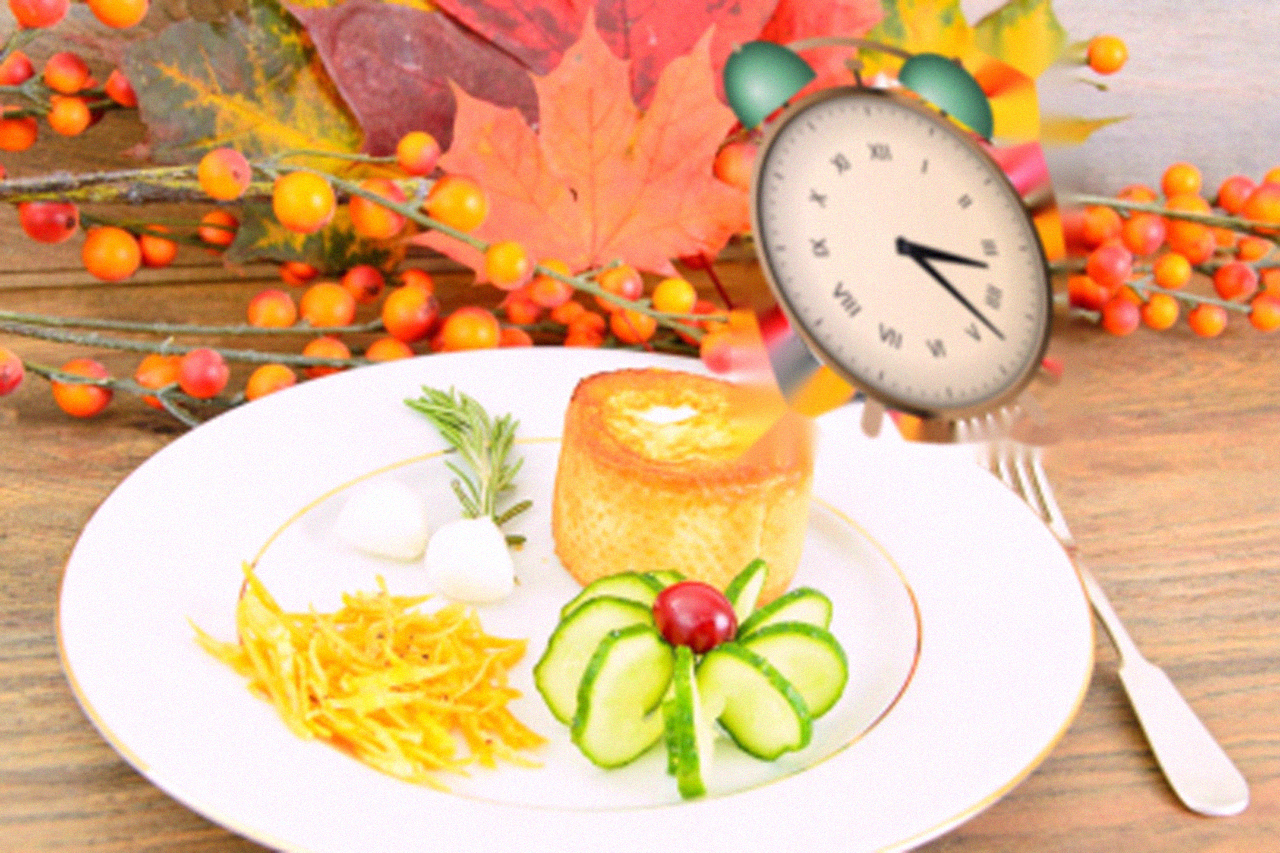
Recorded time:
3,23
